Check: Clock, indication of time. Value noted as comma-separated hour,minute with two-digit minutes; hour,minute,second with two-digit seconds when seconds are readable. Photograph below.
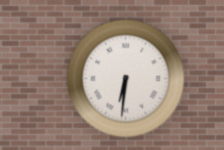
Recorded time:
6,31
